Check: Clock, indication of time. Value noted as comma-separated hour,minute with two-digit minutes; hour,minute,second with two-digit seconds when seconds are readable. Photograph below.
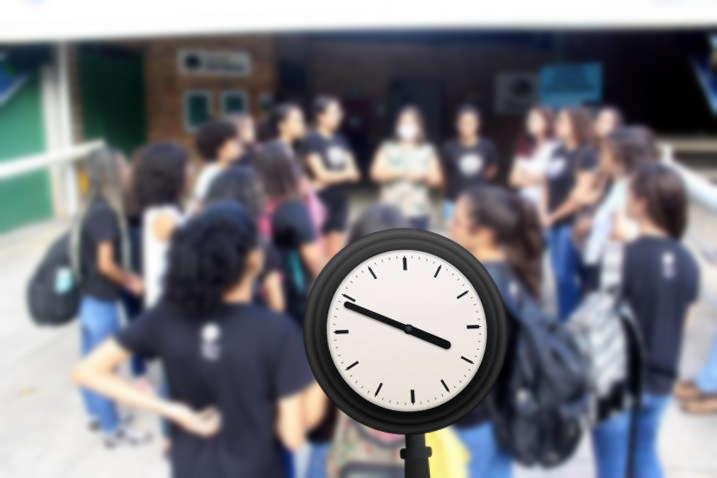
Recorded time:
3,49
